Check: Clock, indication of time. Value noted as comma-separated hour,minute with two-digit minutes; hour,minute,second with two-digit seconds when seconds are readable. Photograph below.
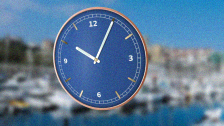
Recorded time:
10,05
